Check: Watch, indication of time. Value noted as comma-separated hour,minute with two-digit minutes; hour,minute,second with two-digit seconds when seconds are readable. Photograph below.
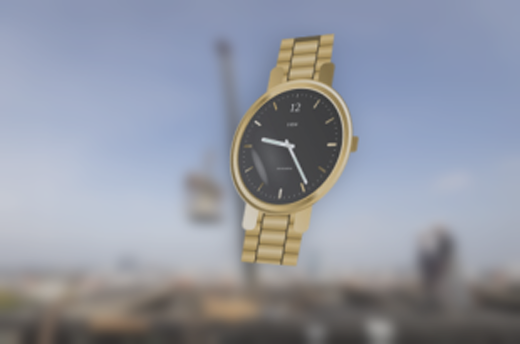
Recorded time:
9,24
